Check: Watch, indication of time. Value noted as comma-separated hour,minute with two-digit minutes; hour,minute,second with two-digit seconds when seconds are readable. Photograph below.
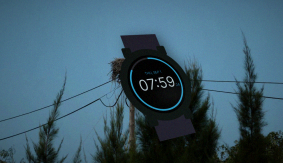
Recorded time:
7,59
